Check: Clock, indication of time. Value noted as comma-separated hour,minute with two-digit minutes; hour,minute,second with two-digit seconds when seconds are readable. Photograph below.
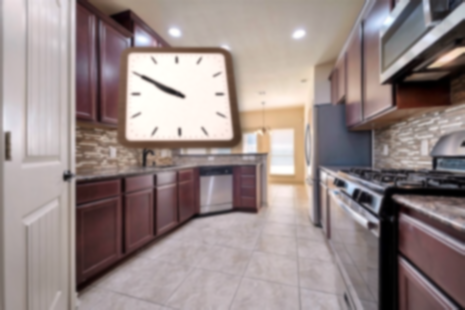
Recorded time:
9,50
